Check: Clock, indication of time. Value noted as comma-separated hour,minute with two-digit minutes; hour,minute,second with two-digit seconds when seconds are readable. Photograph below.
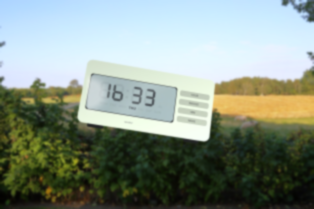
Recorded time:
16,33
